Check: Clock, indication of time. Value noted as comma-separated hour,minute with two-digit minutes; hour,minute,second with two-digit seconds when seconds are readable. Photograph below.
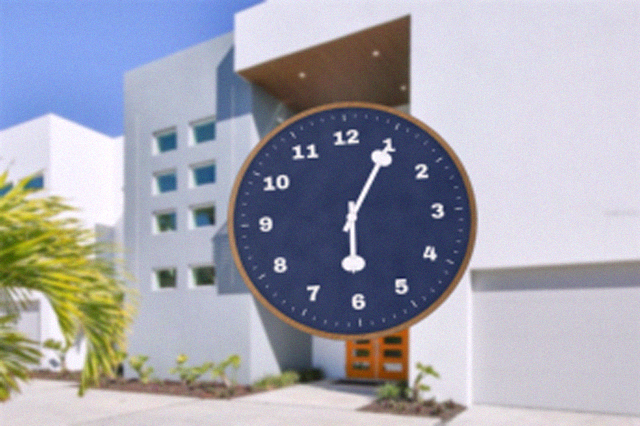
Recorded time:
6,05
